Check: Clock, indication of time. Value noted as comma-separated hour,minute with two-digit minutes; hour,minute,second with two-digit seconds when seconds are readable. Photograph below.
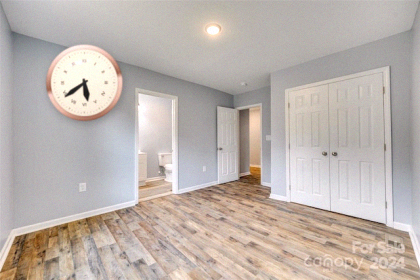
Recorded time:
5,39
